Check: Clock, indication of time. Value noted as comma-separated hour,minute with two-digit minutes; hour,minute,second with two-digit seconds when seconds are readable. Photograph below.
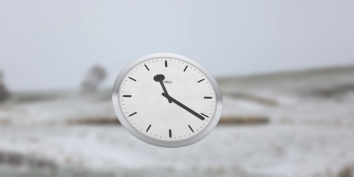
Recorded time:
11,21
